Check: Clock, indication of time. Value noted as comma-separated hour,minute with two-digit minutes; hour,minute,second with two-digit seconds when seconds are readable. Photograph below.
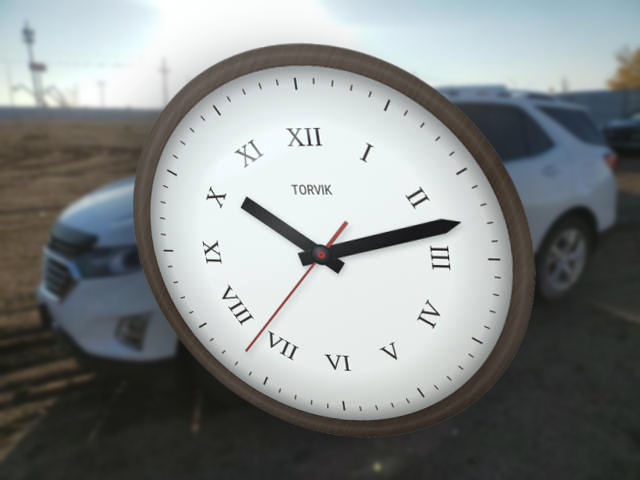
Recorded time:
10,12,37
